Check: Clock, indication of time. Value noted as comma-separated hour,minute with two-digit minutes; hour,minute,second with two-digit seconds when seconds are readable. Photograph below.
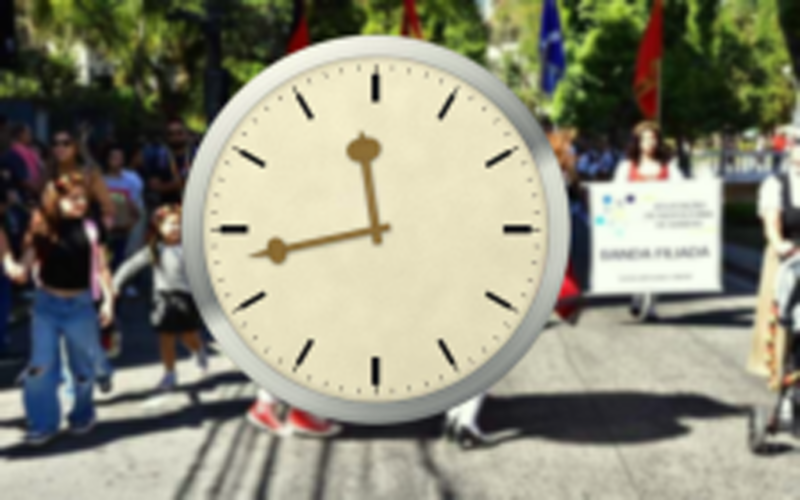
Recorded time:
11,43
